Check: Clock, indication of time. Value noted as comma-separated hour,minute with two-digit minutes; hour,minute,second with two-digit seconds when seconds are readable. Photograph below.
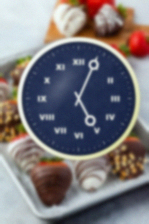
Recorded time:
5,04
